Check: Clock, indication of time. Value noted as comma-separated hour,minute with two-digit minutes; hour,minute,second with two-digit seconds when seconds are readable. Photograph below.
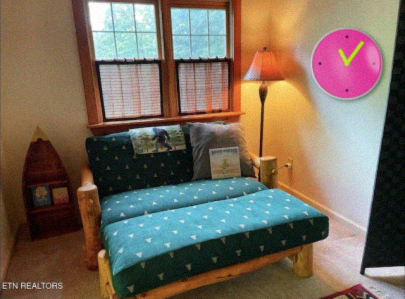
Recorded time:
11,06
